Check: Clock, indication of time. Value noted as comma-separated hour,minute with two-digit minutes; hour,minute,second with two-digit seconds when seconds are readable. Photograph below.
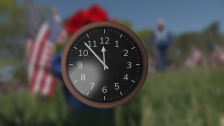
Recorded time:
11,53
